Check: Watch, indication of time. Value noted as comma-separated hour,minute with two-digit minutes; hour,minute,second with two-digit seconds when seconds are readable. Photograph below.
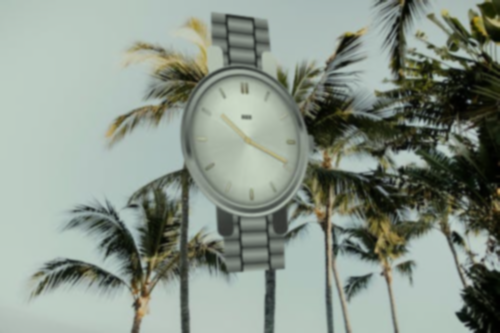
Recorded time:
10,19
